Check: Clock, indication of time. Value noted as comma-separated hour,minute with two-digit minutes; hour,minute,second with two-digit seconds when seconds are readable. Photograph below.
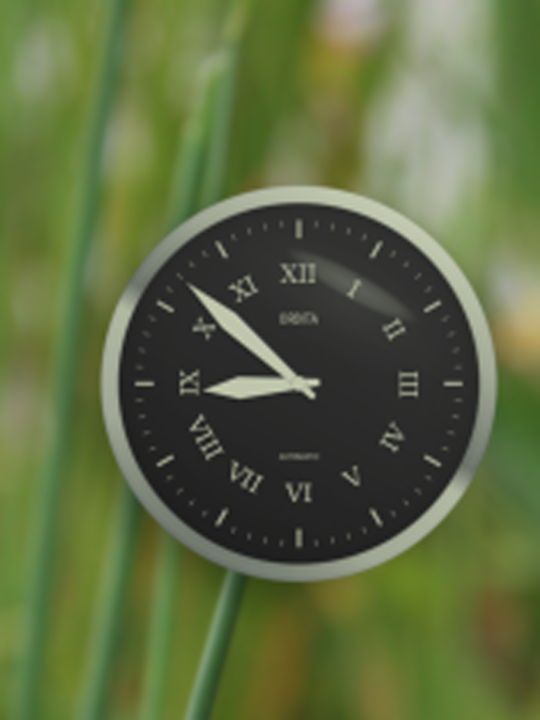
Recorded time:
8,52
